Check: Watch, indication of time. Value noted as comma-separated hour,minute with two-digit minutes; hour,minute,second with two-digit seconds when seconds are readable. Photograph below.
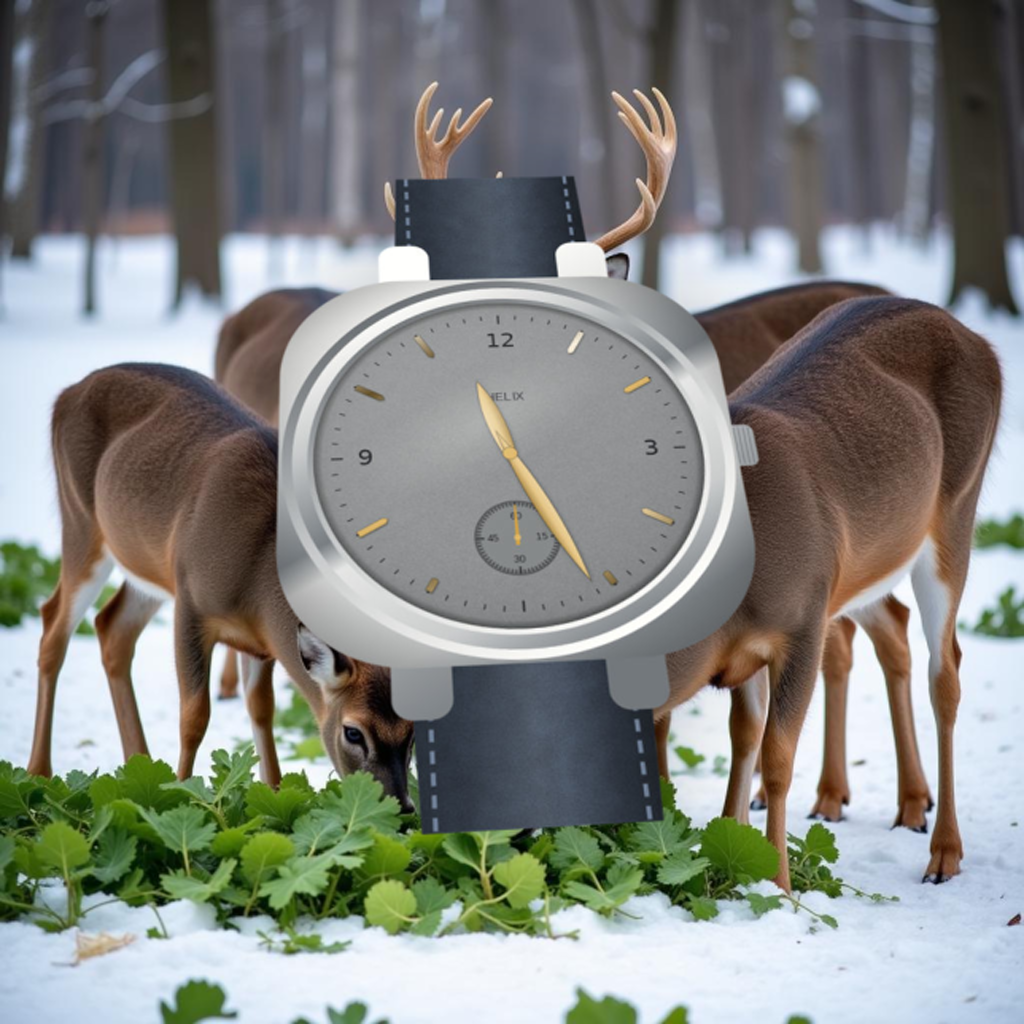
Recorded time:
11,26
